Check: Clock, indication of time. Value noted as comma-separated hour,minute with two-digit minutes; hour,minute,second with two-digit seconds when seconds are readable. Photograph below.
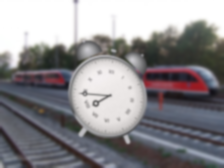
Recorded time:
7,44
